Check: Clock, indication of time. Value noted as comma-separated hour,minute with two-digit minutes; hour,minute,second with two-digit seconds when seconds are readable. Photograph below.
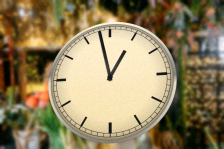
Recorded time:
12,58
